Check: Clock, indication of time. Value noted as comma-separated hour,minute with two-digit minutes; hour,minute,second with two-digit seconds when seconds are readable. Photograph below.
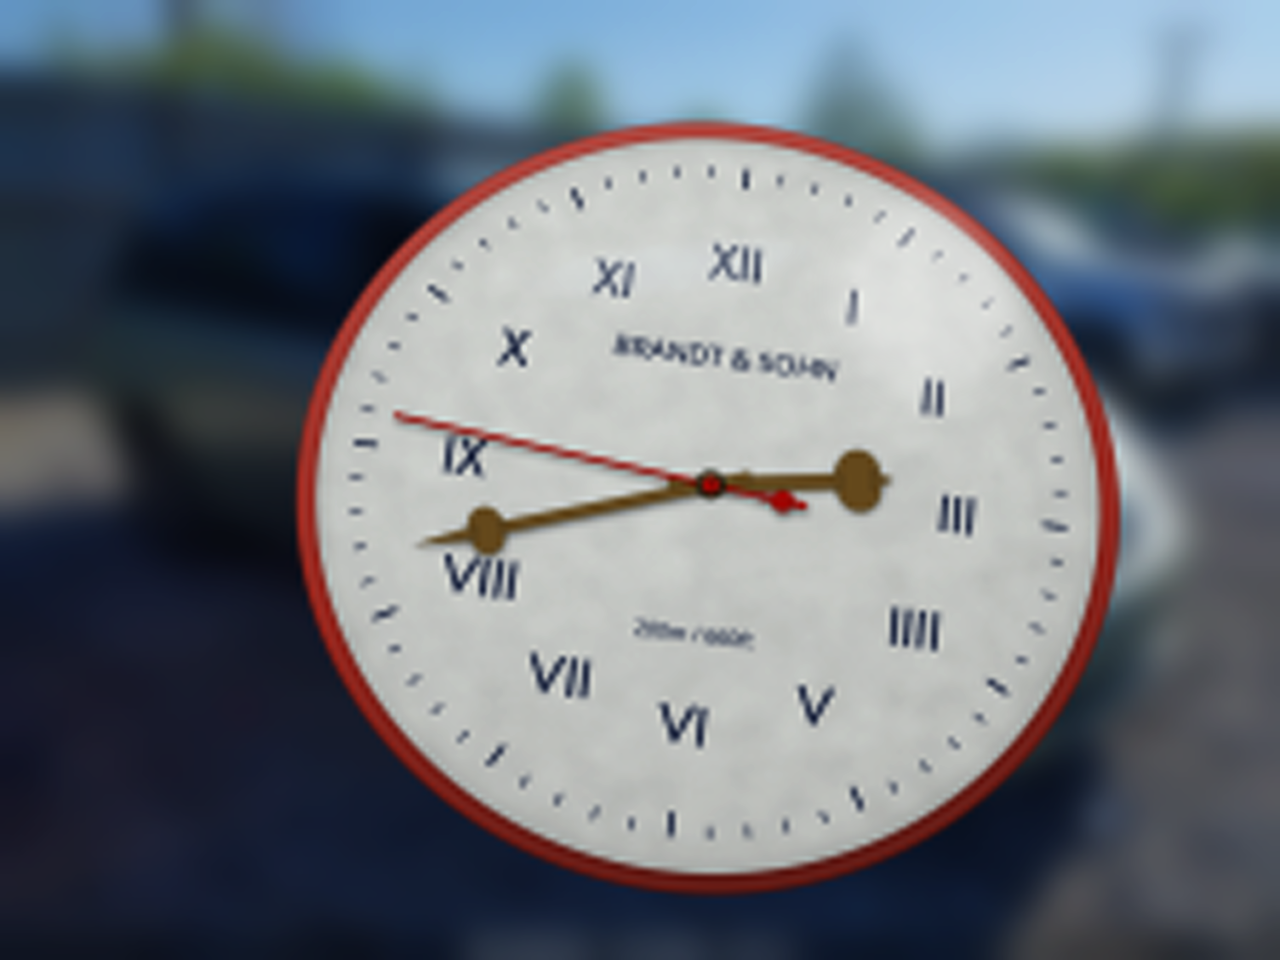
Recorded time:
2,41,46
